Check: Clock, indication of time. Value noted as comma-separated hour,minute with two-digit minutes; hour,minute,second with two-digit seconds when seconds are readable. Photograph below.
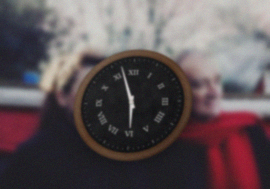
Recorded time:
5,57
